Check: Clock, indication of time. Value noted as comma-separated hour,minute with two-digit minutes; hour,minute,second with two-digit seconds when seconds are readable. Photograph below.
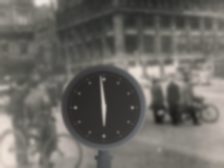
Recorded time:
5,59
